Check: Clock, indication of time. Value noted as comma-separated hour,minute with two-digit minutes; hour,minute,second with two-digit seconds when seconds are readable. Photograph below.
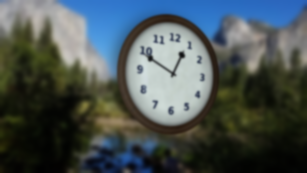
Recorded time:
12,49
